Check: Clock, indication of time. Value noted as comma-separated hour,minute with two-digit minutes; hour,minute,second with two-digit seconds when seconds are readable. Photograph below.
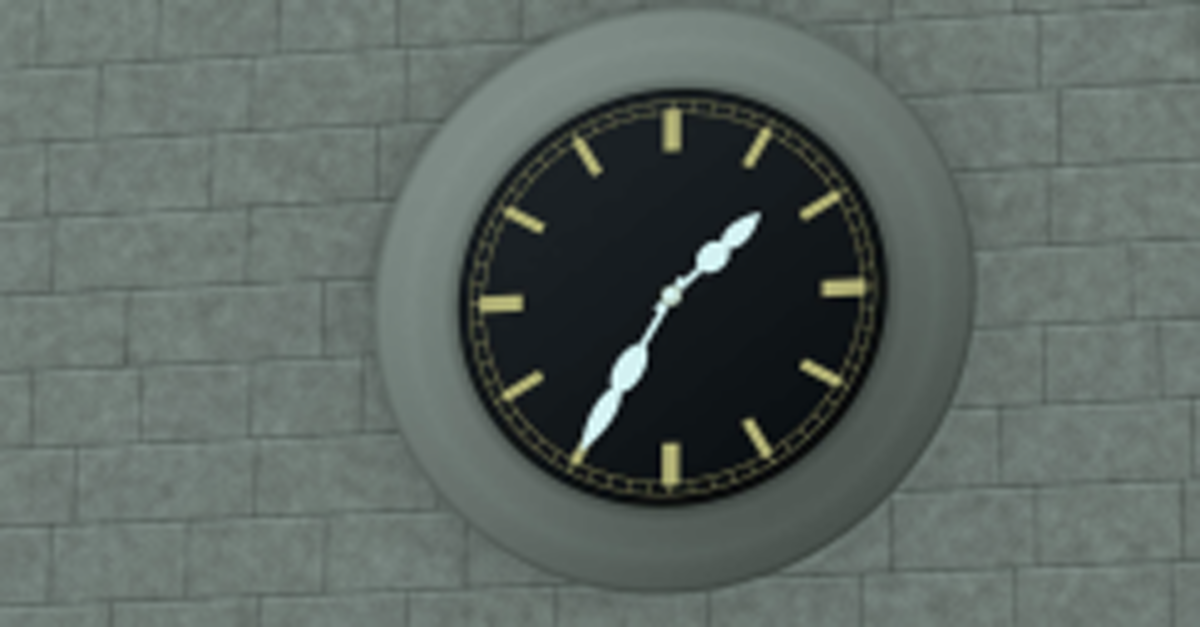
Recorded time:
1,35
